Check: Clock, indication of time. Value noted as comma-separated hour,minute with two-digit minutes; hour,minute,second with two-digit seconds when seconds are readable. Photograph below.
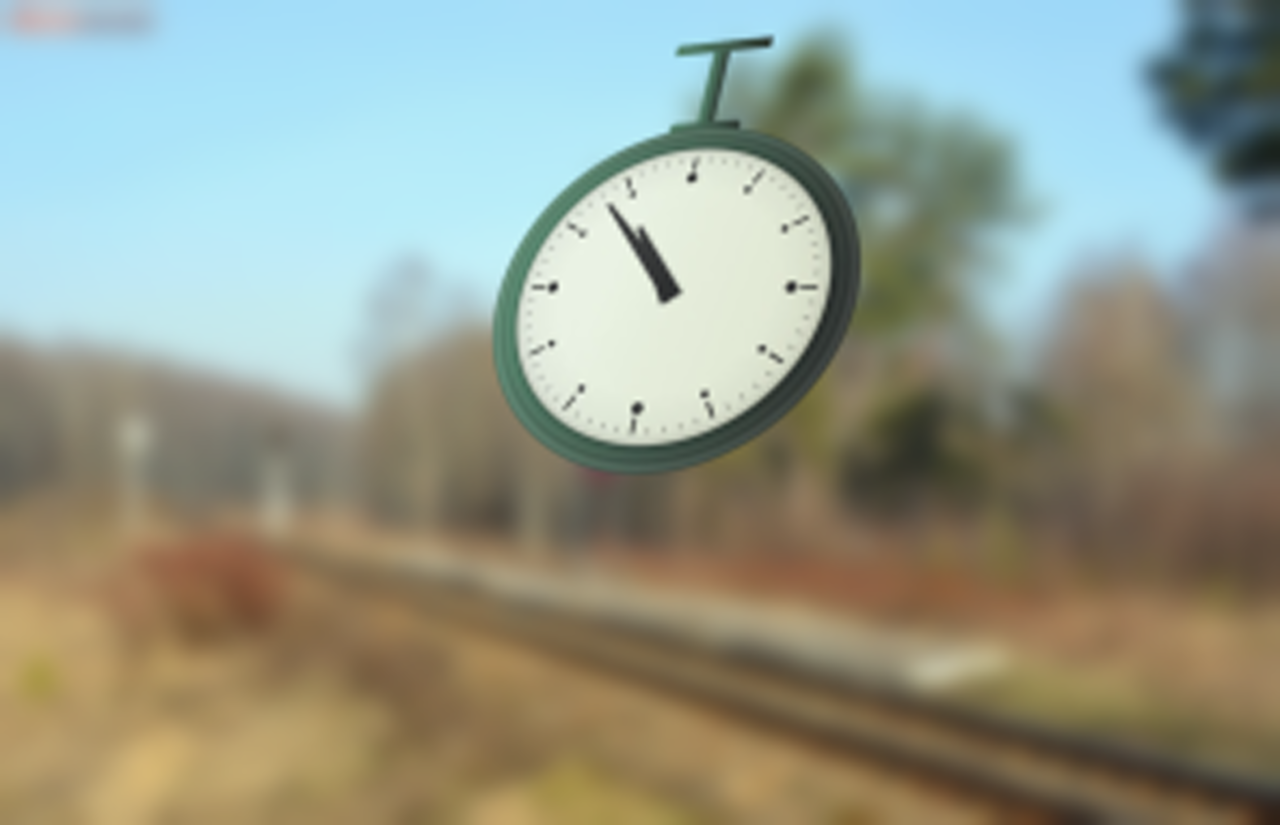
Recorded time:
10,53
